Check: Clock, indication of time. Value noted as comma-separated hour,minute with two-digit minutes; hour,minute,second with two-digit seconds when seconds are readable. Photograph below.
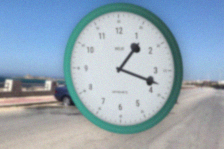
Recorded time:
1,18
